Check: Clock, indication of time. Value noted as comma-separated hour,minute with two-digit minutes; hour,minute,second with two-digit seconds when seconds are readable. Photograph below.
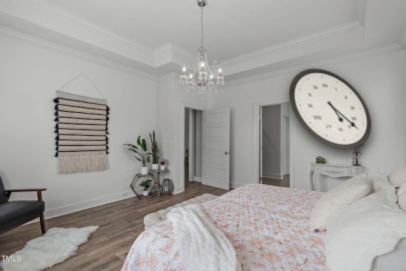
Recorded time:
5,23
